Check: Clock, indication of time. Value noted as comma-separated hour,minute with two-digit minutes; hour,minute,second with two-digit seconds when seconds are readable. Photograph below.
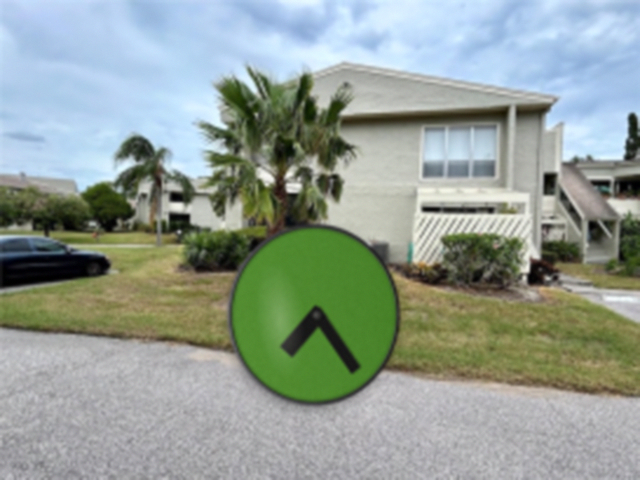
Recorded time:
7,24
